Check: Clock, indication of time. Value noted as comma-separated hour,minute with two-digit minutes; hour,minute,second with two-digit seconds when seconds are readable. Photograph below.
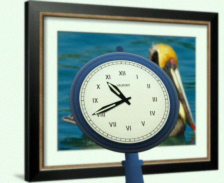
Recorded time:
10,41
